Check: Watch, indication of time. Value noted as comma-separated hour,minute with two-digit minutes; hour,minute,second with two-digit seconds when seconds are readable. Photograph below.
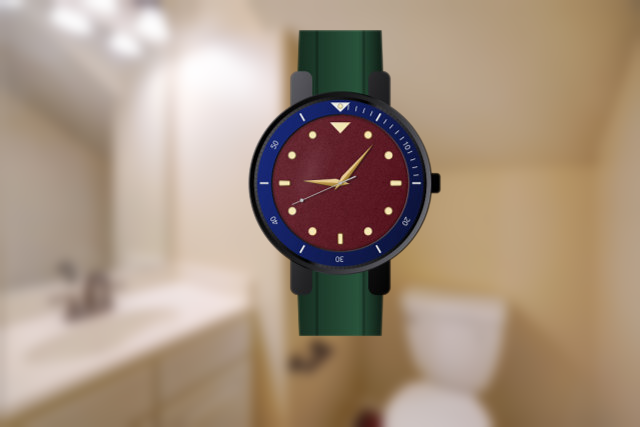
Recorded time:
9,06,41
